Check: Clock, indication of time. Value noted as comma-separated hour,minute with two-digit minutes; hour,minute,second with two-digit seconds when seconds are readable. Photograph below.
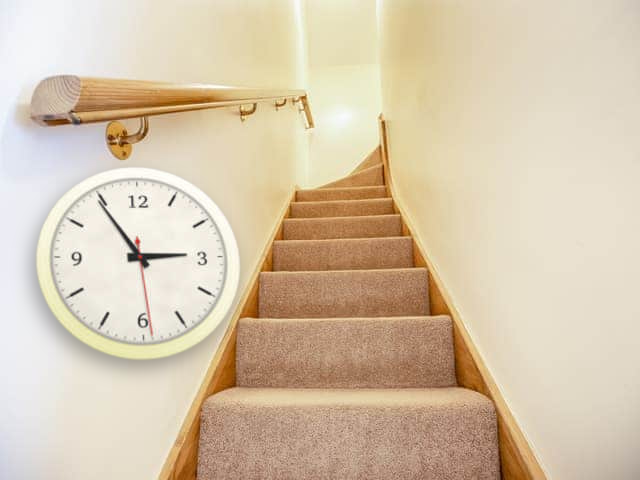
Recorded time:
2,54,29
